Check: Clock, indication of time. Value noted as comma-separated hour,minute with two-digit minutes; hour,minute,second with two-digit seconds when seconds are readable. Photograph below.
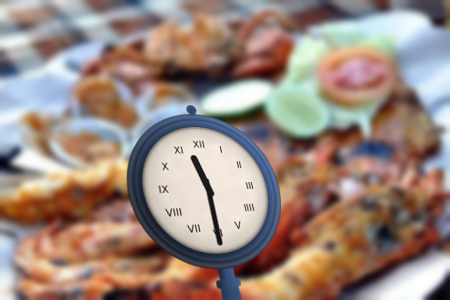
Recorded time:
11,30
